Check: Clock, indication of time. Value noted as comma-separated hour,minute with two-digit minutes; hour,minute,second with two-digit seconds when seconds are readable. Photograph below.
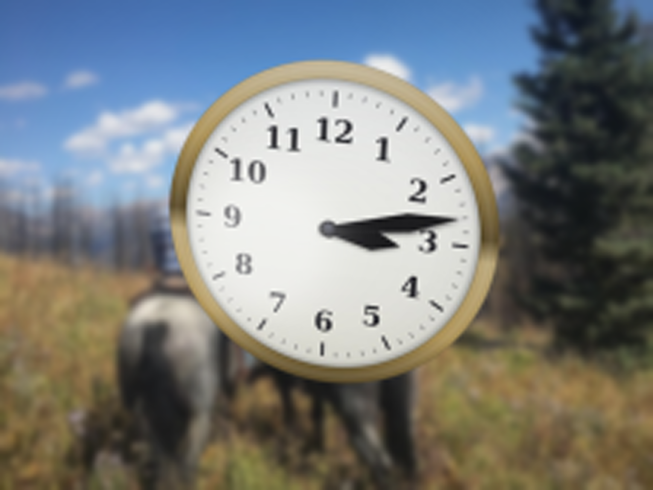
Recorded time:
3,13
